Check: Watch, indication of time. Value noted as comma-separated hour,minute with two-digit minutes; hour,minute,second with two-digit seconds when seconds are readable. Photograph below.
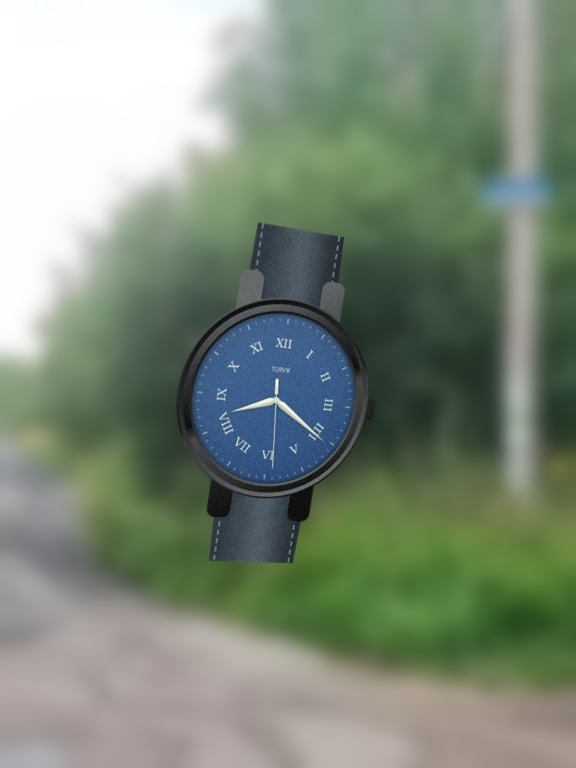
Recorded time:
8,20,29
